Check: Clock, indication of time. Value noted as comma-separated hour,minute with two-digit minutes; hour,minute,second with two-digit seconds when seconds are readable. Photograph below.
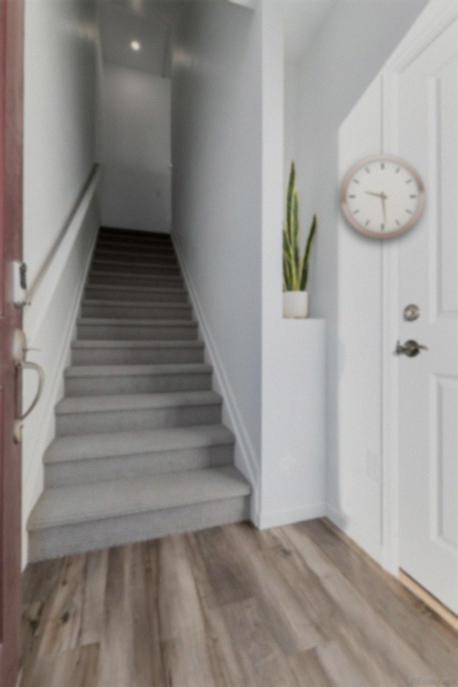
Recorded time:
9,29
